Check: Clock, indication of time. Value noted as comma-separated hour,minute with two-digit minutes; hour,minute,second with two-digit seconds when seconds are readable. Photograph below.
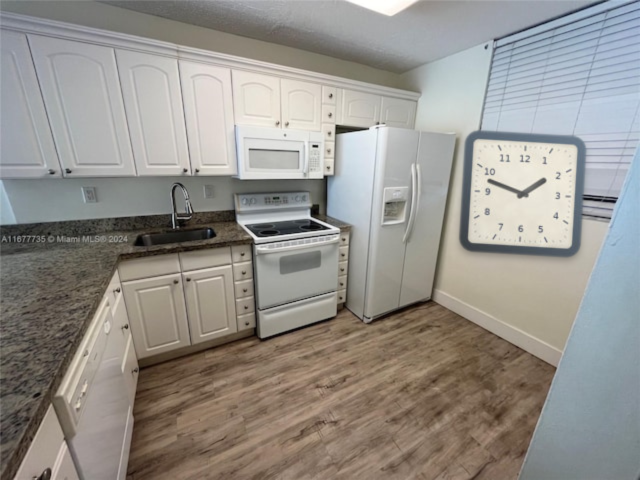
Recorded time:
1,48
